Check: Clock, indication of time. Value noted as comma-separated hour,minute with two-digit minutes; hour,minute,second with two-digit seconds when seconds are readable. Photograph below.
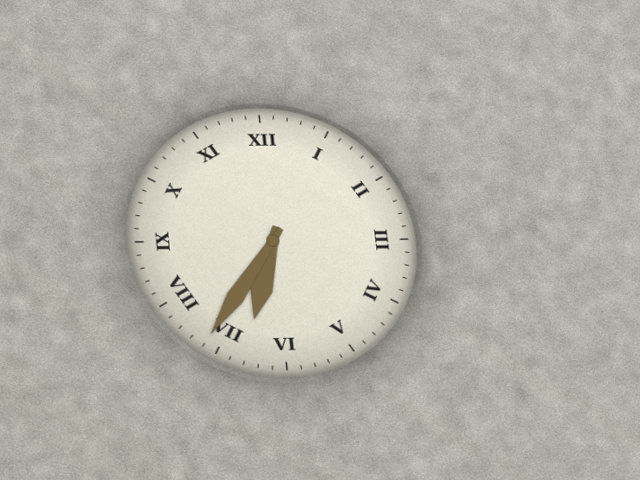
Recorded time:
6,36
